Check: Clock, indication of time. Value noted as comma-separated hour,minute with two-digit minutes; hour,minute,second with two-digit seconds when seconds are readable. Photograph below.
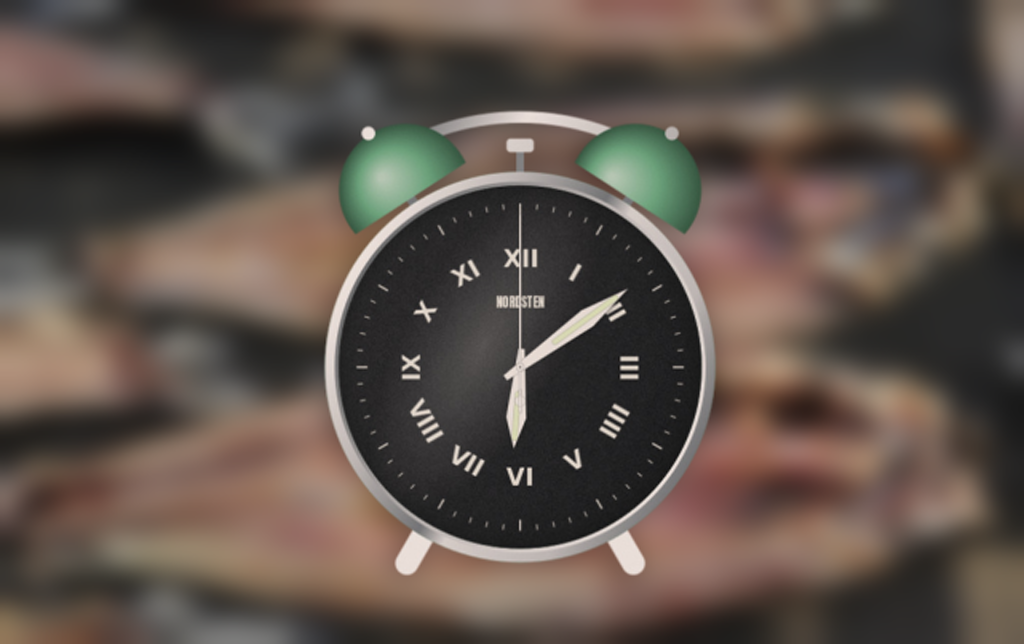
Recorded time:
6,09,00
